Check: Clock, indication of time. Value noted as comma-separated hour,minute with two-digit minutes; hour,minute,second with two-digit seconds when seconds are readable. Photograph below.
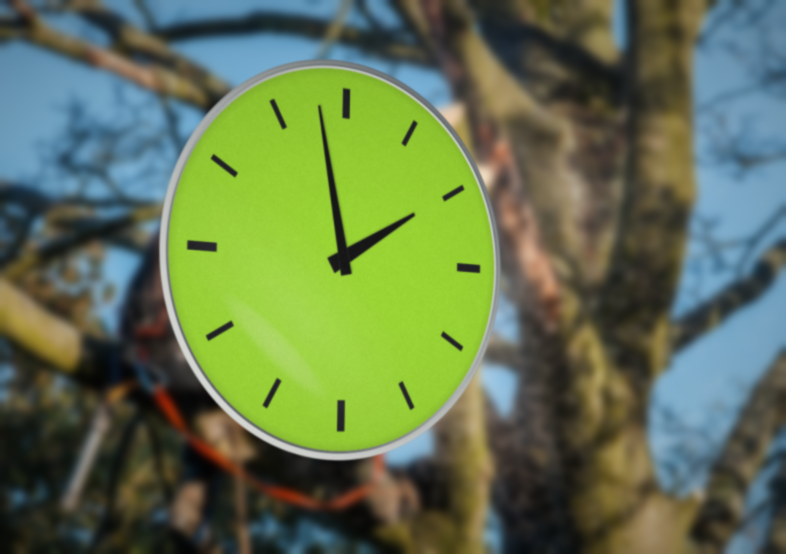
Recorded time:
1,58
